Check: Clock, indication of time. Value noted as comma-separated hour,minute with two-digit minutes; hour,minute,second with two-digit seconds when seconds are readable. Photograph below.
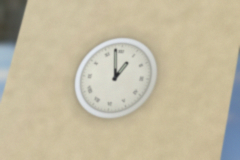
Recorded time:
12,58
